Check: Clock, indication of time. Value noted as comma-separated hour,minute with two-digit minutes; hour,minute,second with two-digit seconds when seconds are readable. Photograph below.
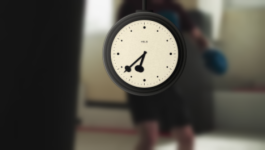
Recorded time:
6,38
